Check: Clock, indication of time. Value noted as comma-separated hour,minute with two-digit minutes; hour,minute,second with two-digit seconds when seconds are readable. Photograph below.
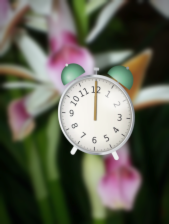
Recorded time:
12,00
